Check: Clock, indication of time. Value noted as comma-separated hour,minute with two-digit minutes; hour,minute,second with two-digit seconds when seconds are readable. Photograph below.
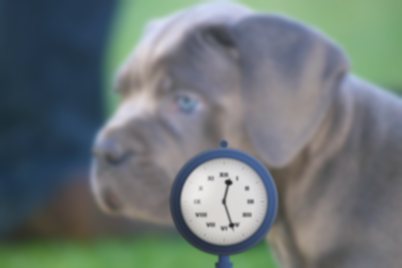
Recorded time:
12,27
